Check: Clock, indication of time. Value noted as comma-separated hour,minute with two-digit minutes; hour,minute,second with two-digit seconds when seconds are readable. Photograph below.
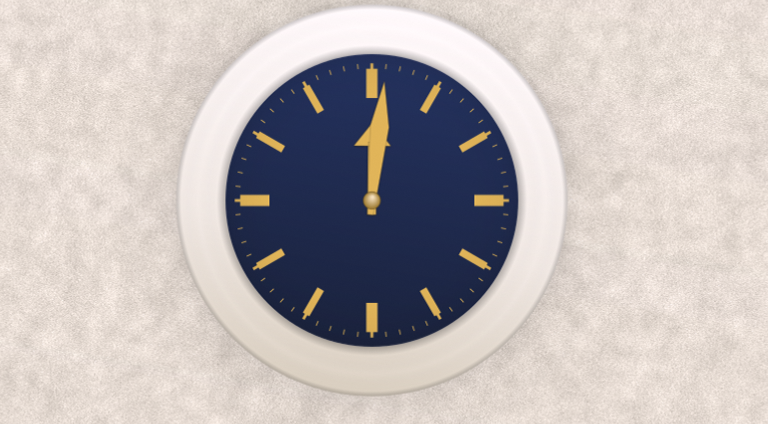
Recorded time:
12,01
